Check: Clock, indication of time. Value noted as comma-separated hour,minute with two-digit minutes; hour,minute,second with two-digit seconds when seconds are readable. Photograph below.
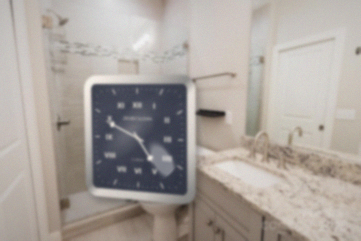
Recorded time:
4,49
